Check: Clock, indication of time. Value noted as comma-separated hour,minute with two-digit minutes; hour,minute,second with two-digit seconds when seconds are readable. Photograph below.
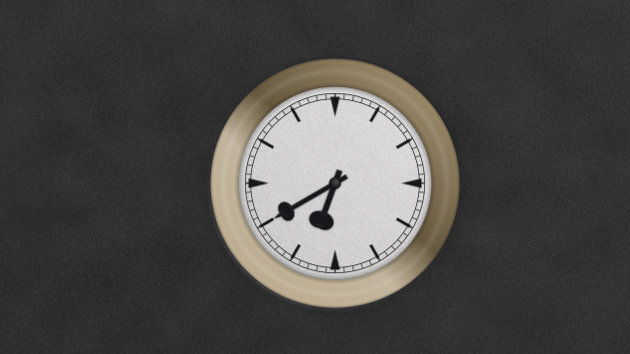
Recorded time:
6,40
